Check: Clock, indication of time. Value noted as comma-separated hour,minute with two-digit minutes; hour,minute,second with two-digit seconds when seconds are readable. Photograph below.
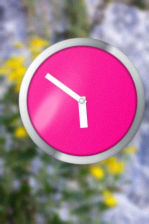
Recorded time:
5,51
